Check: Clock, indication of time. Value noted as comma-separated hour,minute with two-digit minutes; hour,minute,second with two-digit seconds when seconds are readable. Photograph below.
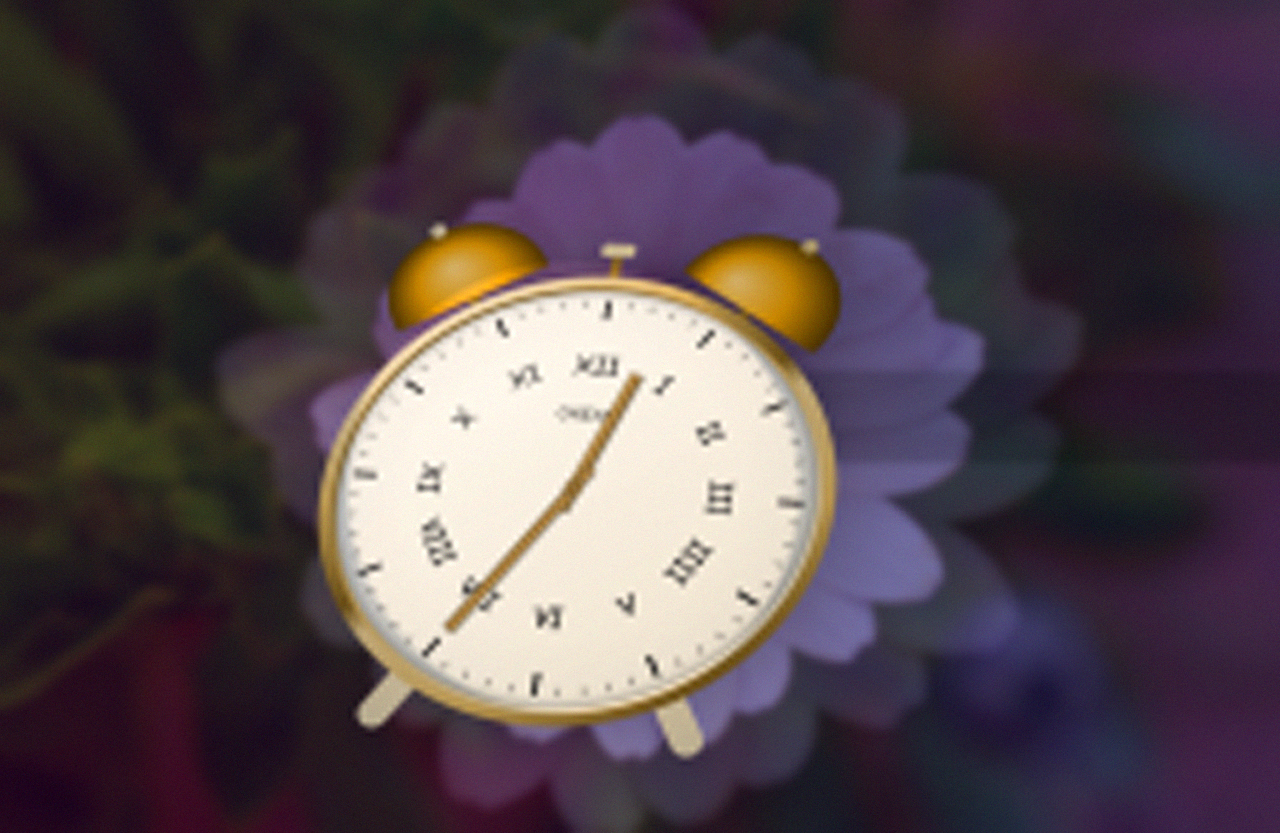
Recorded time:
12,35
